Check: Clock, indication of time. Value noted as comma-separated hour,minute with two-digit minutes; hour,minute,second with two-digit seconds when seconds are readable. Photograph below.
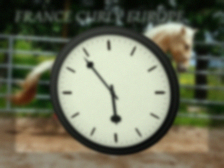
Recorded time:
5,54
